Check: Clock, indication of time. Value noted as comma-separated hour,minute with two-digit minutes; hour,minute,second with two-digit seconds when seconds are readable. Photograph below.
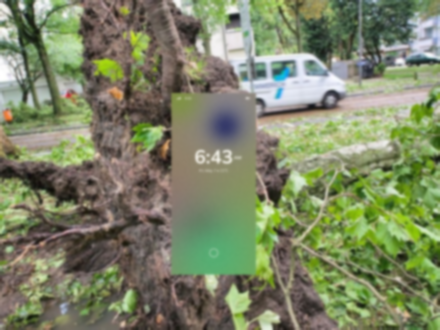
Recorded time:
6,43
